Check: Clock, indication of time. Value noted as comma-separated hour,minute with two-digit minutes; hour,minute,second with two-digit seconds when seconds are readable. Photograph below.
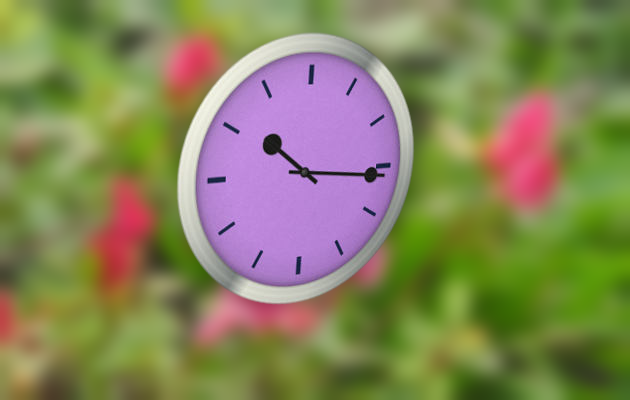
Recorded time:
10,16
